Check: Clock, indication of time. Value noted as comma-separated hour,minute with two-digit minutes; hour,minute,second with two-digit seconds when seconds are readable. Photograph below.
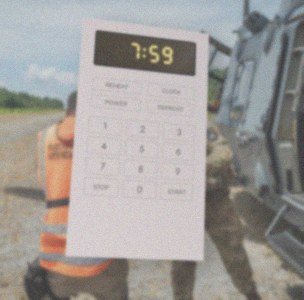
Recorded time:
7,59
